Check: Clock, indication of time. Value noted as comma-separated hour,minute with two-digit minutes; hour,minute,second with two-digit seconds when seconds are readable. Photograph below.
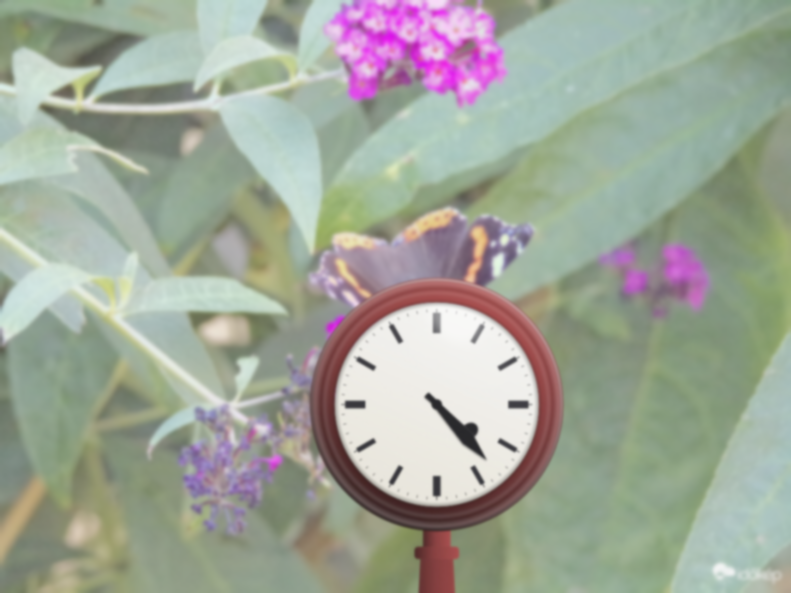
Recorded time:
4,23
